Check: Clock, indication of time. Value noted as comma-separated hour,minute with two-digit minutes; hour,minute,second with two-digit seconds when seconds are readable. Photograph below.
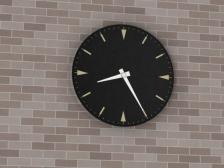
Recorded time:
8,25
